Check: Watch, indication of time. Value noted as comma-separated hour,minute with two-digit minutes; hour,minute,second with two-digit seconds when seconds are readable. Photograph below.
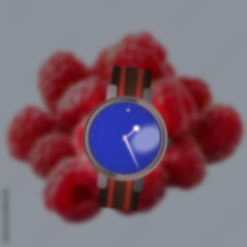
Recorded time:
1,25
